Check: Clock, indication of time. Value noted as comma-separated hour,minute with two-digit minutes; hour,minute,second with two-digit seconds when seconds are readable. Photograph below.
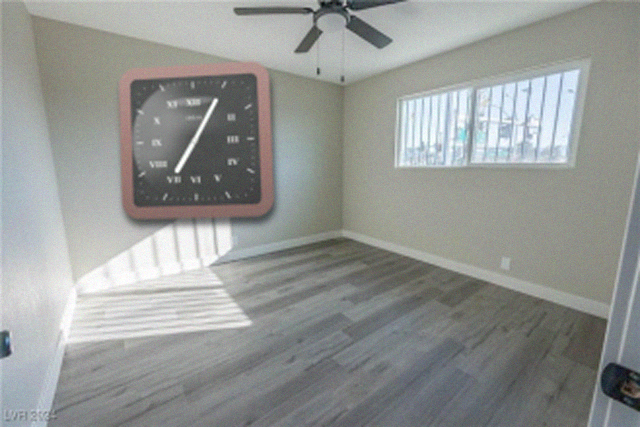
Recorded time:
7,05
